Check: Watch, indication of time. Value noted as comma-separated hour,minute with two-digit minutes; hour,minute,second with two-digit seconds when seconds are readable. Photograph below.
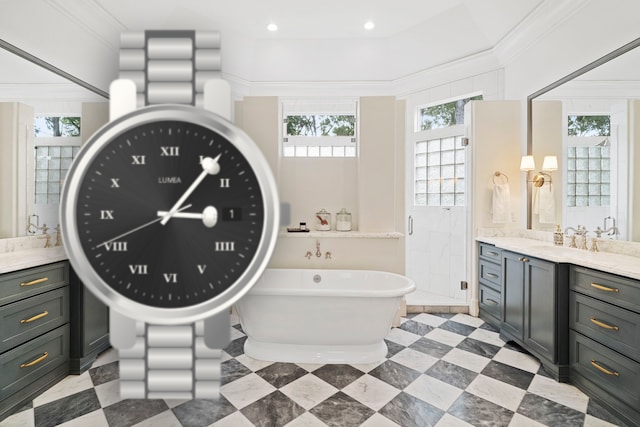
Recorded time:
3,06,41
